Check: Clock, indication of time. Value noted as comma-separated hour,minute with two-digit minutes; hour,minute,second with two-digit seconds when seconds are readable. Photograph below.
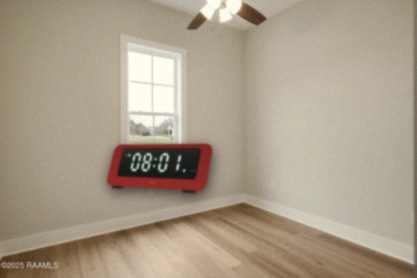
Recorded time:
8,01
